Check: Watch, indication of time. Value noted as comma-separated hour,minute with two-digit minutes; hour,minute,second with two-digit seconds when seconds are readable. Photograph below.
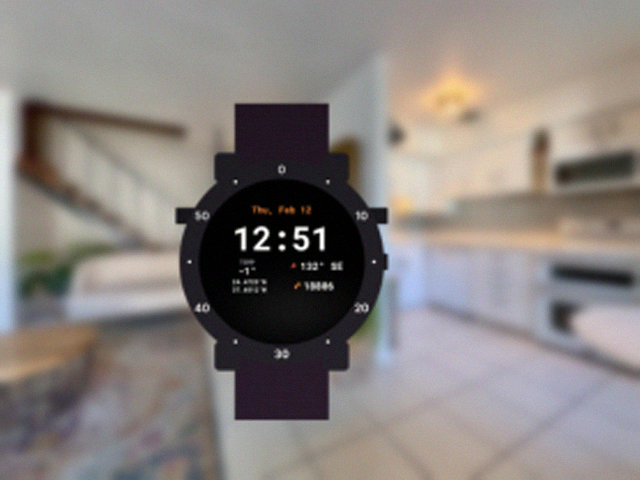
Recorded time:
12,51
